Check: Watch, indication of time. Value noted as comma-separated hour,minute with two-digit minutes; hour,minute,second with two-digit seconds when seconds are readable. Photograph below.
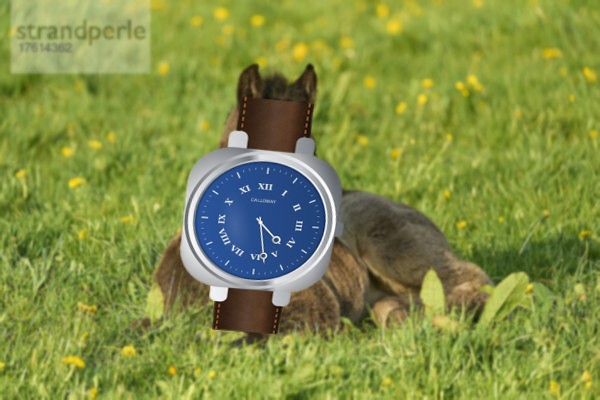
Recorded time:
4,28
